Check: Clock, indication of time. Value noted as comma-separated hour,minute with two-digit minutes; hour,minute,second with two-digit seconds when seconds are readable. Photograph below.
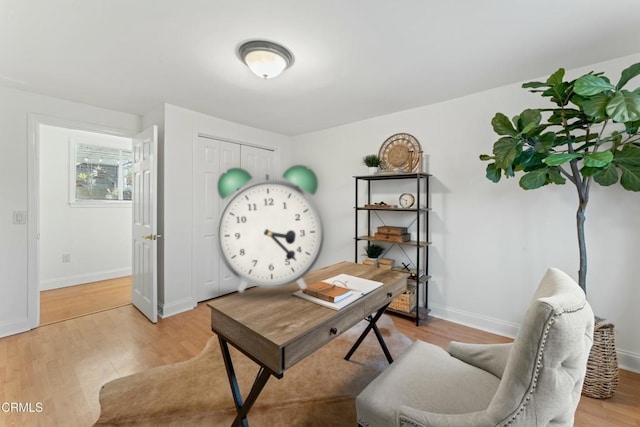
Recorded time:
3,23
